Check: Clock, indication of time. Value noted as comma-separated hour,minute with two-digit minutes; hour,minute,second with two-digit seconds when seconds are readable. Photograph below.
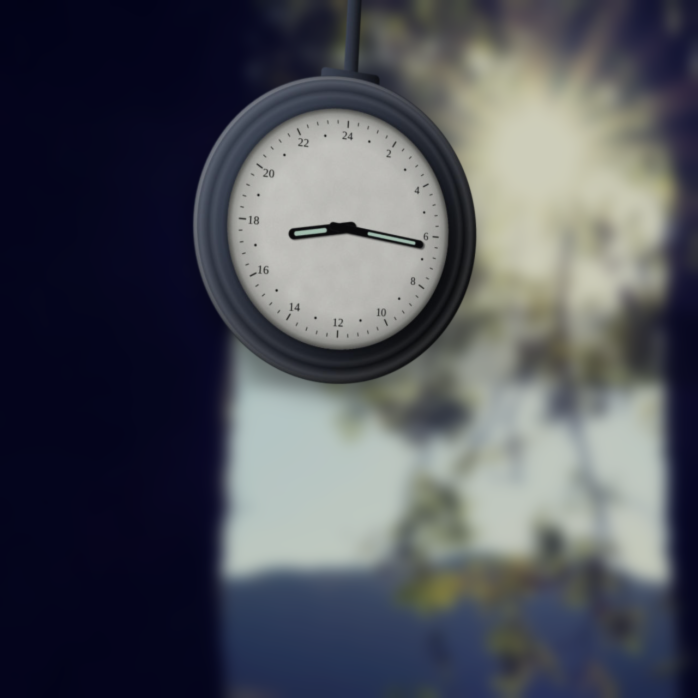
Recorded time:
17,16
